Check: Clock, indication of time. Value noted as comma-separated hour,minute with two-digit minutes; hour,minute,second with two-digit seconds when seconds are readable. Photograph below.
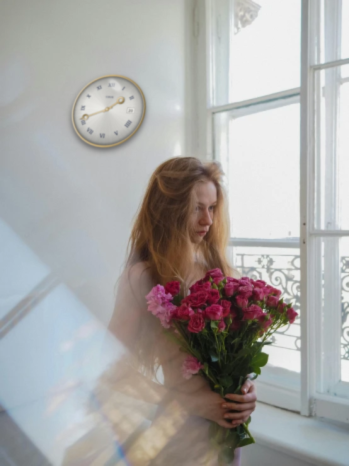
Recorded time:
1,41
